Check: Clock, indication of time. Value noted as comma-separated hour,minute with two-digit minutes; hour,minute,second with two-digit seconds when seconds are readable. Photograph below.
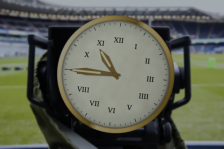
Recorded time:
10,45
